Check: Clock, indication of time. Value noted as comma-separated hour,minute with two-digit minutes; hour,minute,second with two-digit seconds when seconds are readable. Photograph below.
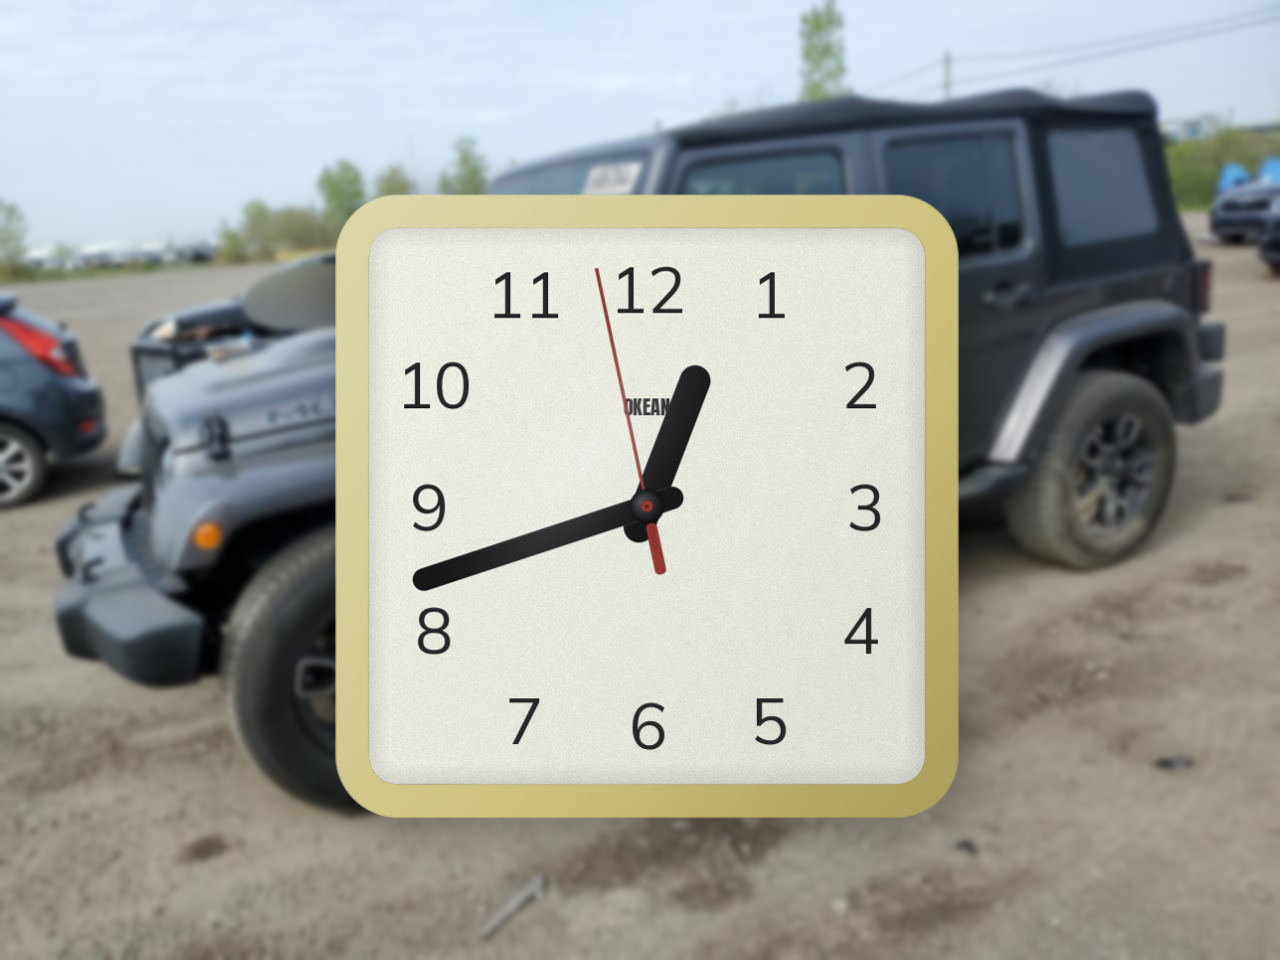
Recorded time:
12,41,58
